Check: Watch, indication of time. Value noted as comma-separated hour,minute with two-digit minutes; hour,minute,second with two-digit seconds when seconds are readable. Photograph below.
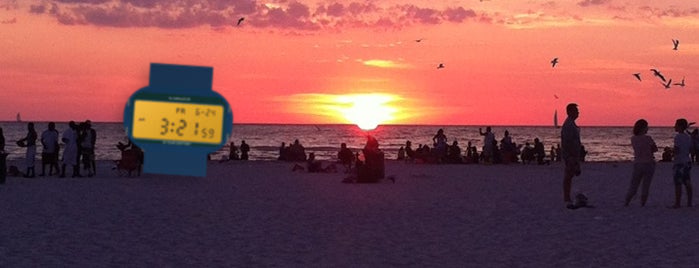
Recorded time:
3,21
